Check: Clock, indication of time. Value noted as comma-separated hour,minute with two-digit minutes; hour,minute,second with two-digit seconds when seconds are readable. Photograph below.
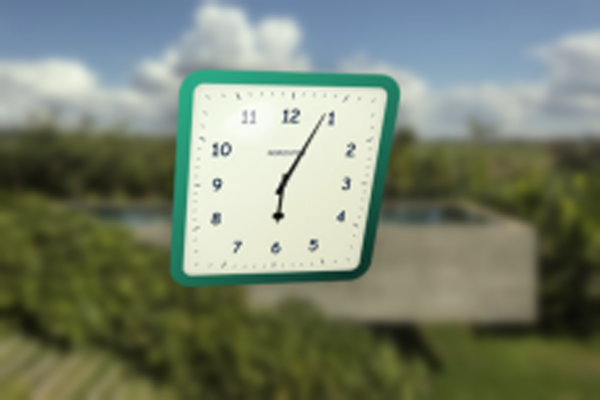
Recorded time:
6,04
